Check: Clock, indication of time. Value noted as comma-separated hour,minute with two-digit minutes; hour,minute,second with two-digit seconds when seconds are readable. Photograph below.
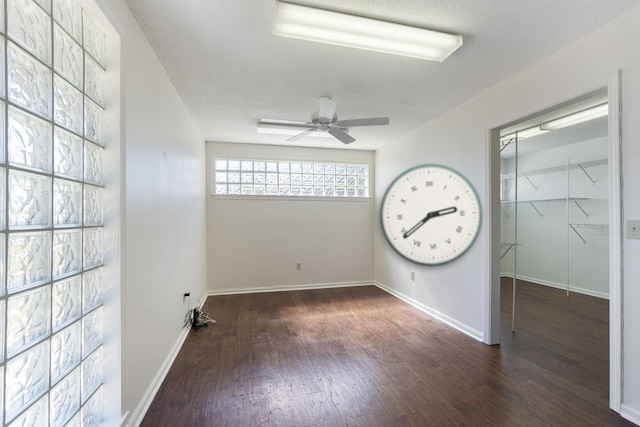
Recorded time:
2,39
